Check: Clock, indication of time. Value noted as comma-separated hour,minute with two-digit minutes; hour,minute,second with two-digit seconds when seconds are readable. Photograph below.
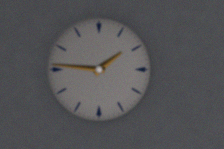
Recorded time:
1,46
